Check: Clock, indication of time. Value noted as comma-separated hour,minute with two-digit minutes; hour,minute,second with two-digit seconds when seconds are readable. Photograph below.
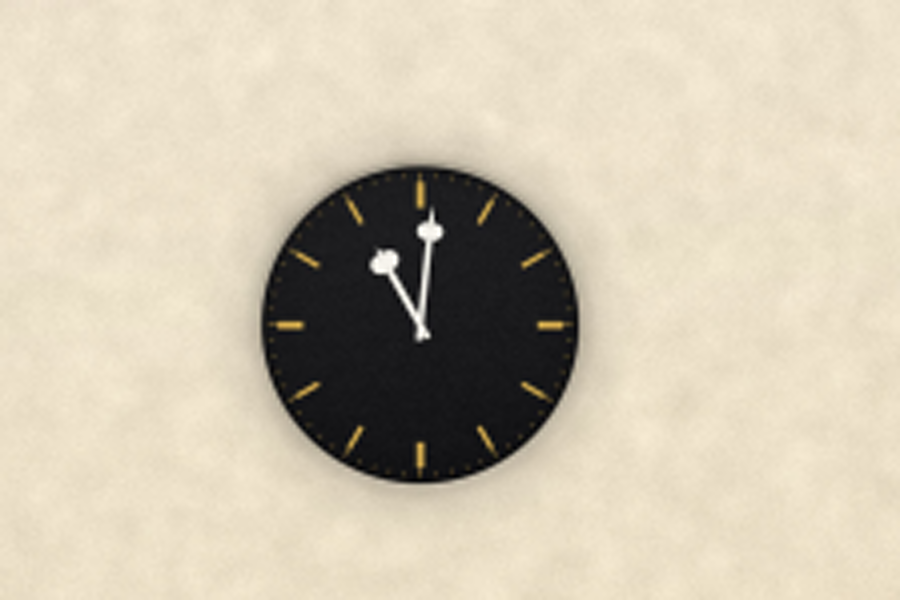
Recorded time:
11,01
